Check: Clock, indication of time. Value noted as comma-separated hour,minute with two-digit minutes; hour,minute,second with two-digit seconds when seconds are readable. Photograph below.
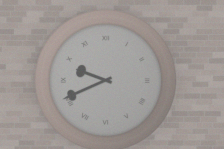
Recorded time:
9,41
